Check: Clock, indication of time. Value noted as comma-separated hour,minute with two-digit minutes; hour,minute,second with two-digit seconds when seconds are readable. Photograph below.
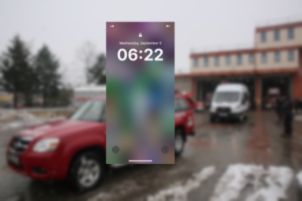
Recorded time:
6,22
